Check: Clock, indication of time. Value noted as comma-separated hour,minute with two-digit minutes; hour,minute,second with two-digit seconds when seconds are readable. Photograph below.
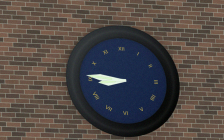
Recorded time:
8,46
